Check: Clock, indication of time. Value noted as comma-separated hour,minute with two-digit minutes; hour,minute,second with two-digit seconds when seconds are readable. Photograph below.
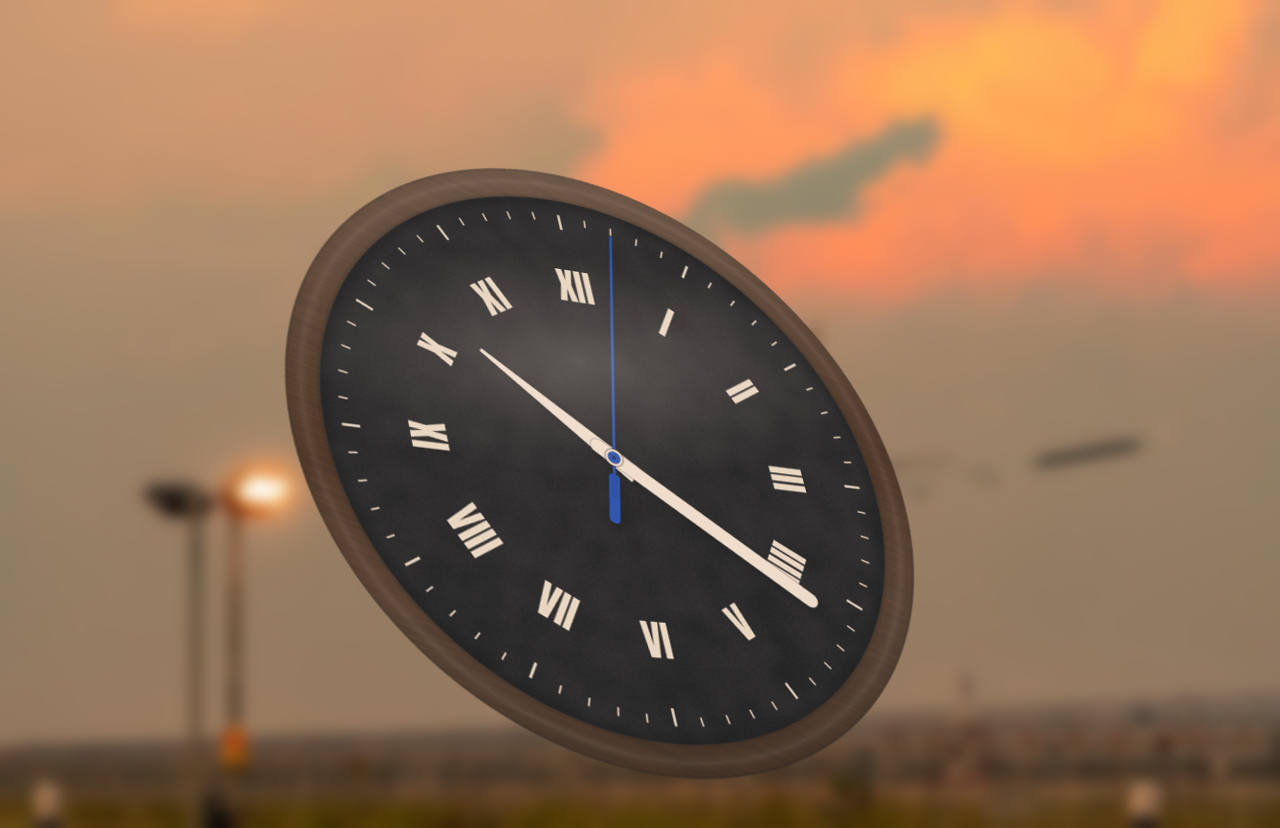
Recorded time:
10,21,02
